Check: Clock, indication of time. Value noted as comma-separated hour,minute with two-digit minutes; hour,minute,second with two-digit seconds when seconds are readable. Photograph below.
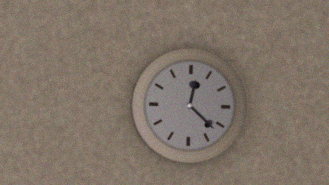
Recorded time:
12,22
